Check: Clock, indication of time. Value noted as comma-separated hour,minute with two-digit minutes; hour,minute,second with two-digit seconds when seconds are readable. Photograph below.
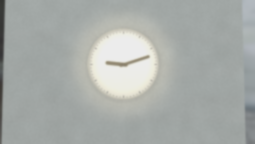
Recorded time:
9,12
